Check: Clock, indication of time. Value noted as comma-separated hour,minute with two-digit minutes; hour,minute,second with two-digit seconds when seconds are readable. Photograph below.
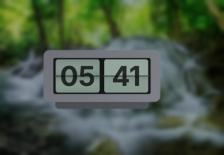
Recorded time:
5,41
